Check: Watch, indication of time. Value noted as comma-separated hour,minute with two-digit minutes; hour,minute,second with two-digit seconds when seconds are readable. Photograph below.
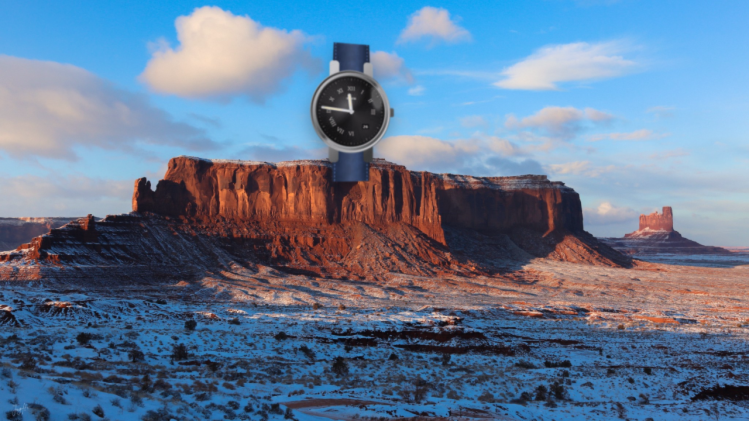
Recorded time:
11,46
